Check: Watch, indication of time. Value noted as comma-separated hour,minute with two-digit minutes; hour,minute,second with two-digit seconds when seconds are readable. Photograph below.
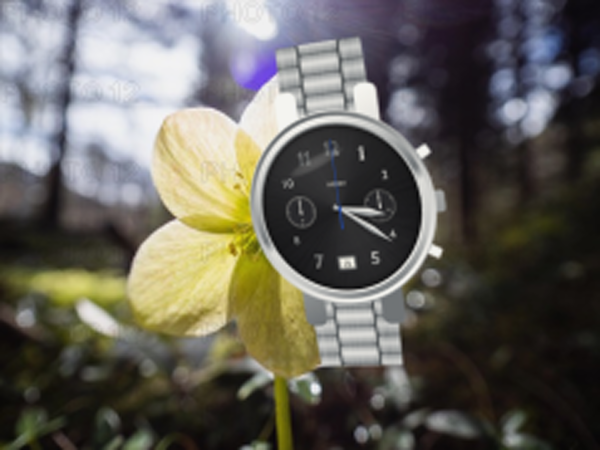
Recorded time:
3,21
